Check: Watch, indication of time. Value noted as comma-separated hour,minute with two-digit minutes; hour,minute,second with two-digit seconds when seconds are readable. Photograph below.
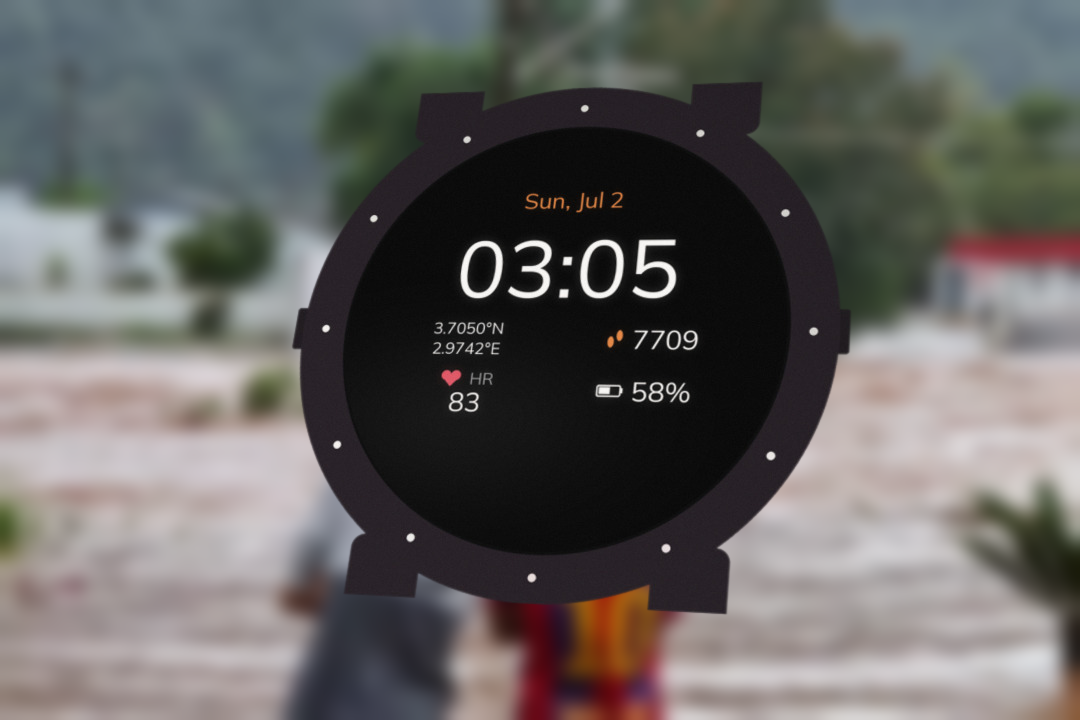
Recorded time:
3,05
